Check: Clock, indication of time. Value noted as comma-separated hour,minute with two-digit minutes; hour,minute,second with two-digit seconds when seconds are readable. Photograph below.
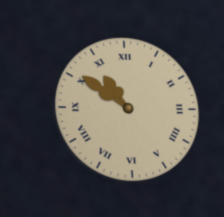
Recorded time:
10,51
